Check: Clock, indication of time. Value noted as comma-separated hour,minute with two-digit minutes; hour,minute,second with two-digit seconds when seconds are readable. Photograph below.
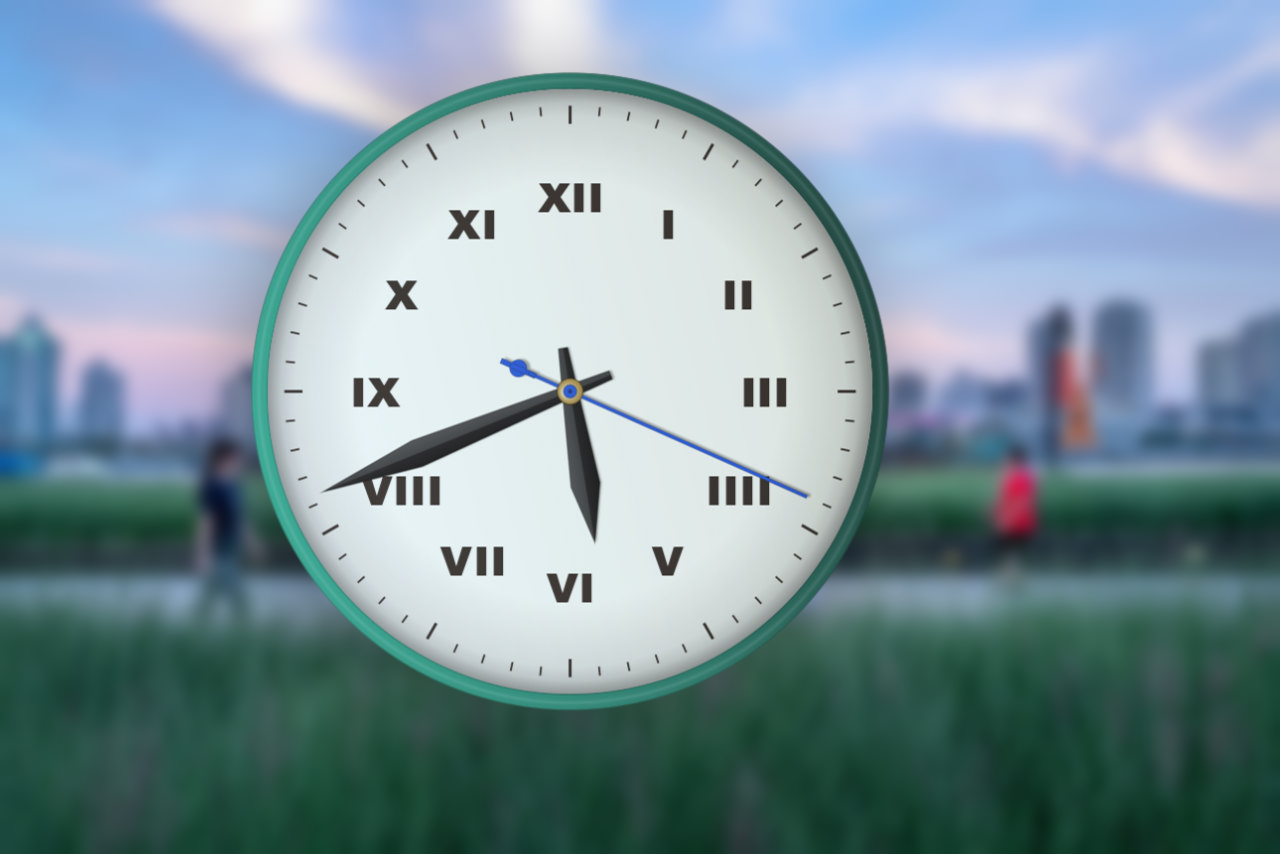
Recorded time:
5,41,19
